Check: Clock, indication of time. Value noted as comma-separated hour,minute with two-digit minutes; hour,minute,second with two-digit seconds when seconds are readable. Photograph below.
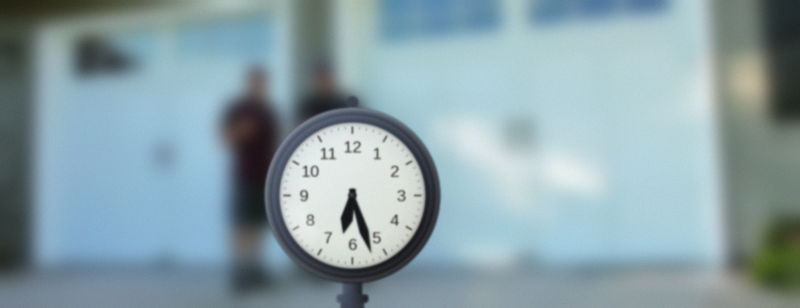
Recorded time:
6,27
